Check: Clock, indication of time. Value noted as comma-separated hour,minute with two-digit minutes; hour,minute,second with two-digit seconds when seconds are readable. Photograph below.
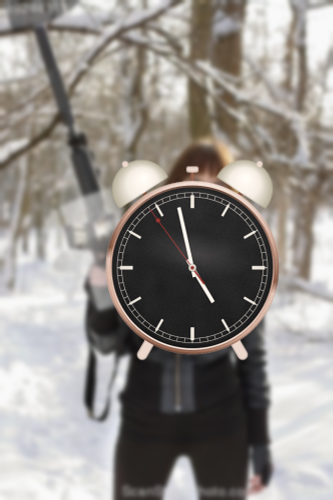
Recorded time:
4,57,54
